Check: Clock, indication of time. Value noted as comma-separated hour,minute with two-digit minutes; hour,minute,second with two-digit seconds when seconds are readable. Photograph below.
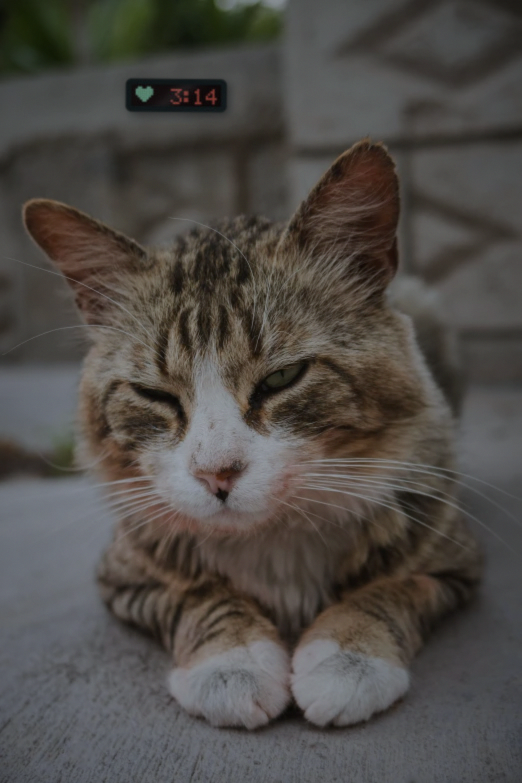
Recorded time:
3,14
